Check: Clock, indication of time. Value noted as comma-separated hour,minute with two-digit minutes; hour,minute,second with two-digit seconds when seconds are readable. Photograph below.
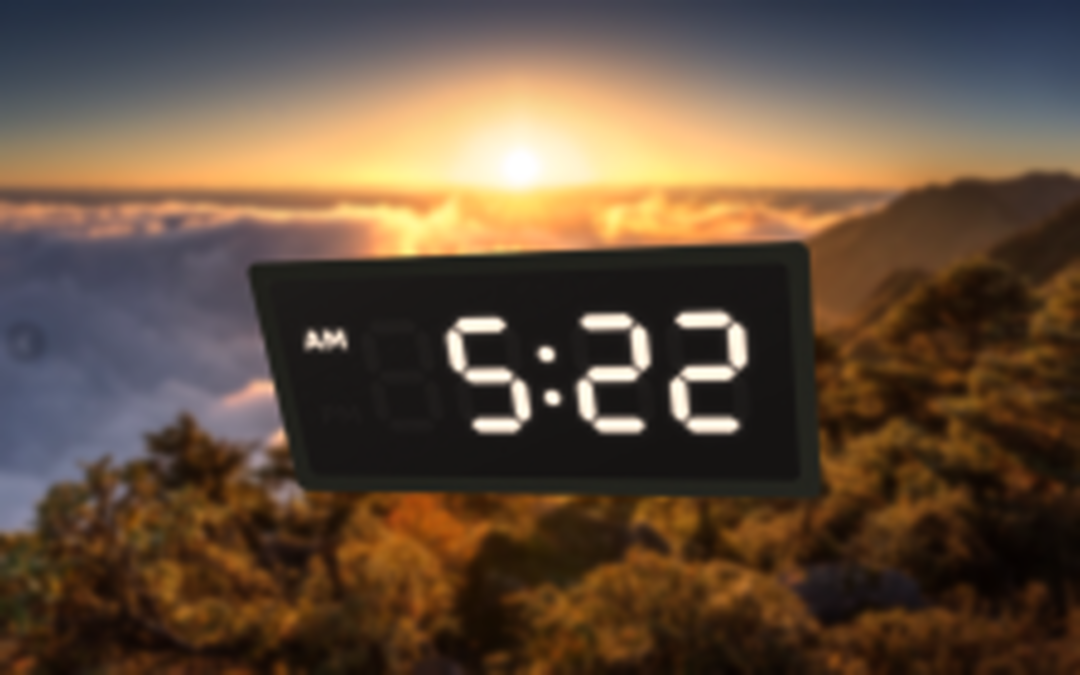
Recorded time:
5,22
